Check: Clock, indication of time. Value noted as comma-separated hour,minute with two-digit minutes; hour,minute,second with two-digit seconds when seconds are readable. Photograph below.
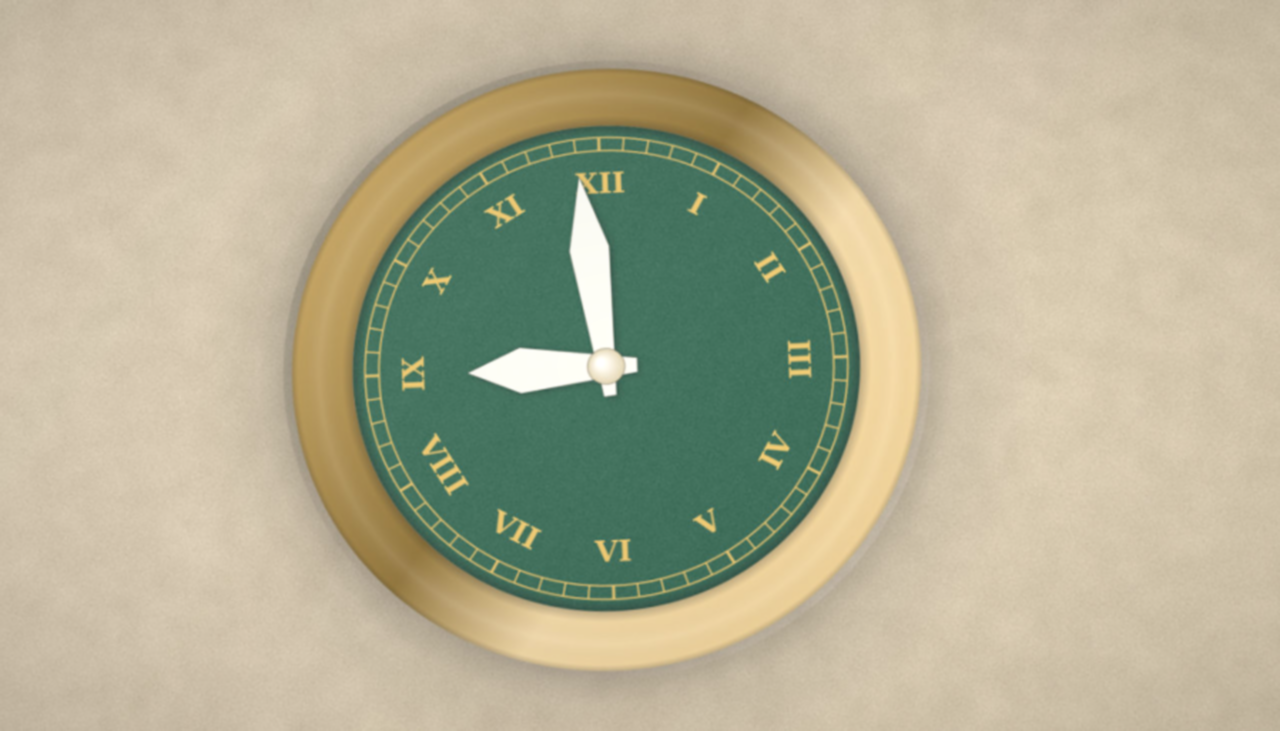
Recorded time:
8,59
